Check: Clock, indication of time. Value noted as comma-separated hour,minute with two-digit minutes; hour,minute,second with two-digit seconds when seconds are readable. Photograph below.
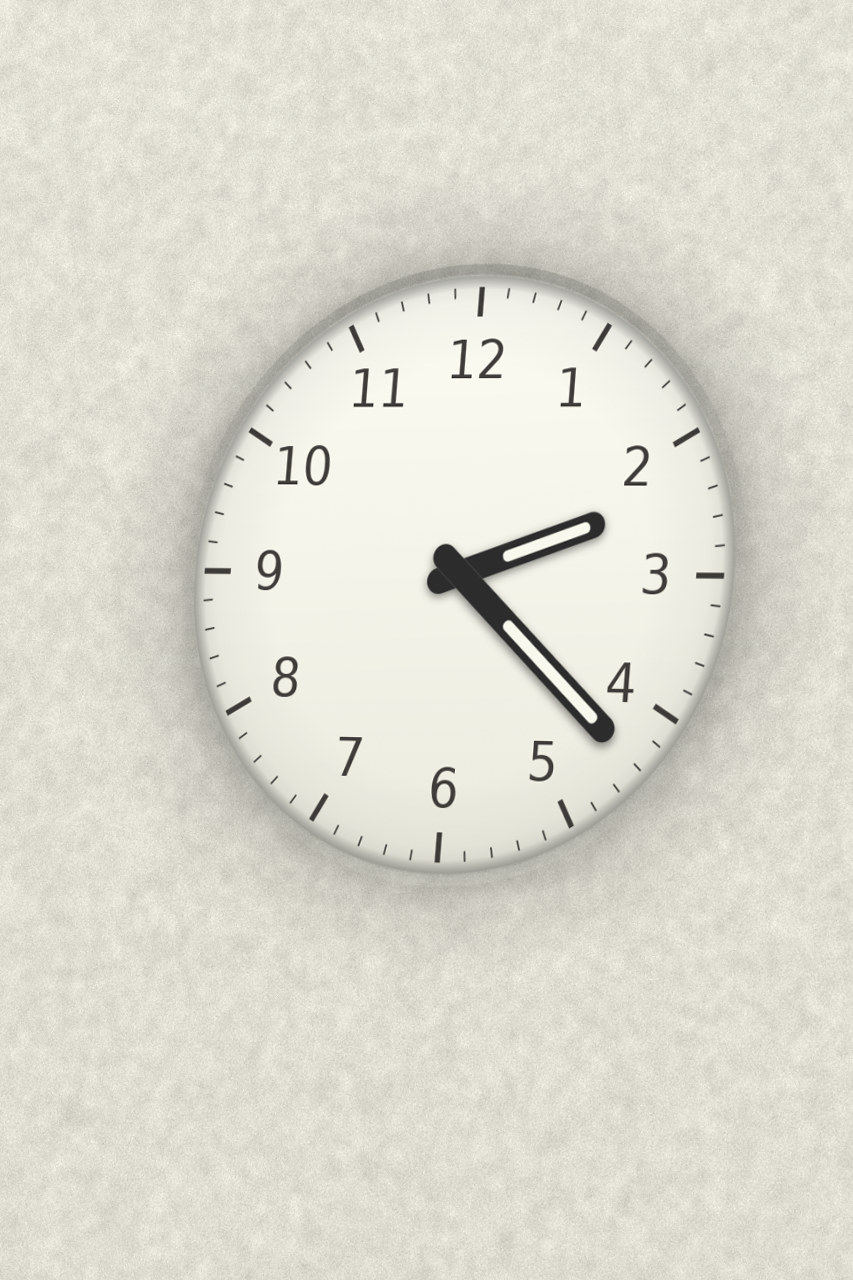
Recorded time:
2,22
